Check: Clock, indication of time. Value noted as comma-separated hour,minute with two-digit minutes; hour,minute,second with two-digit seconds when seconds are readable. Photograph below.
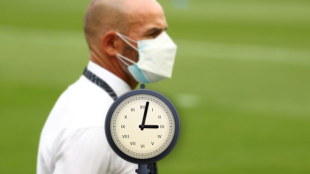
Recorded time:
3,02
